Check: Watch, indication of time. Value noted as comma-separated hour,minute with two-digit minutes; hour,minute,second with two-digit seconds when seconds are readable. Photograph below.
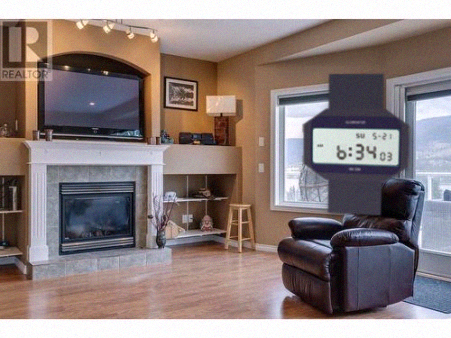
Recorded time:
6,34
